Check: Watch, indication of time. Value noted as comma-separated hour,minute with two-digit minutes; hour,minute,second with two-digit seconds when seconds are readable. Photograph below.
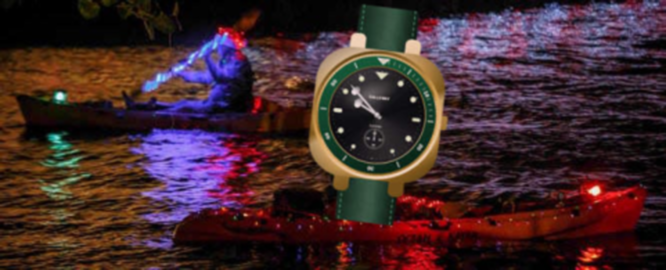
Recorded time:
9,52
